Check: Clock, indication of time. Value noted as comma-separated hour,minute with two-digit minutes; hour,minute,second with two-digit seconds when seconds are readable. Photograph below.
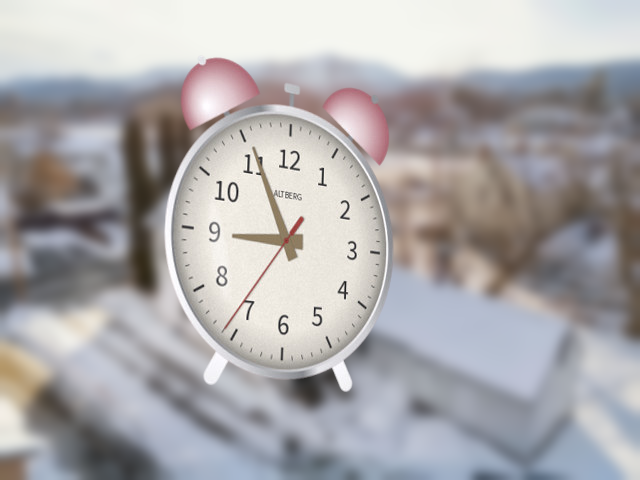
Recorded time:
8,55,36
